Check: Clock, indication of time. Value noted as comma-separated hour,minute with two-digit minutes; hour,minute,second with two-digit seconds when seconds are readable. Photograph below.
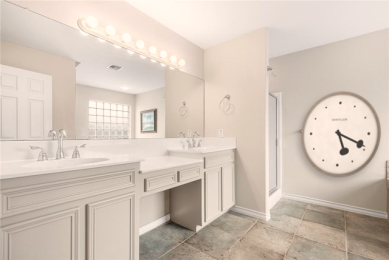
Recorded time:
5,19
